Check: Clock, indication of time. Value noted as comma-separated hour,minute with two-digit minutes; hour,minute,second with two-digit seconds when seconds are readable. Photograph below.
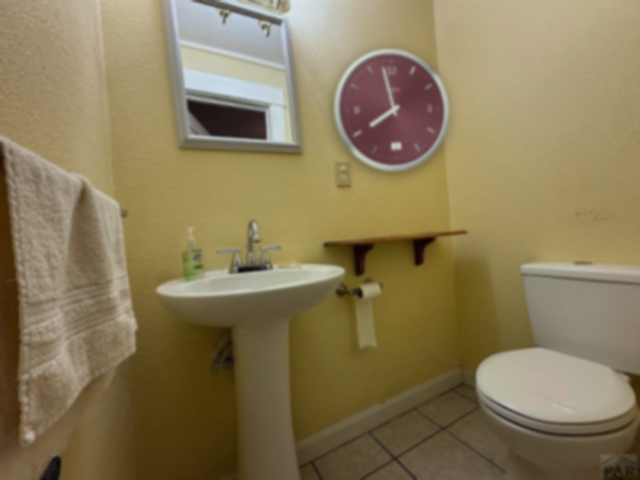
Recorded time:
7,58
